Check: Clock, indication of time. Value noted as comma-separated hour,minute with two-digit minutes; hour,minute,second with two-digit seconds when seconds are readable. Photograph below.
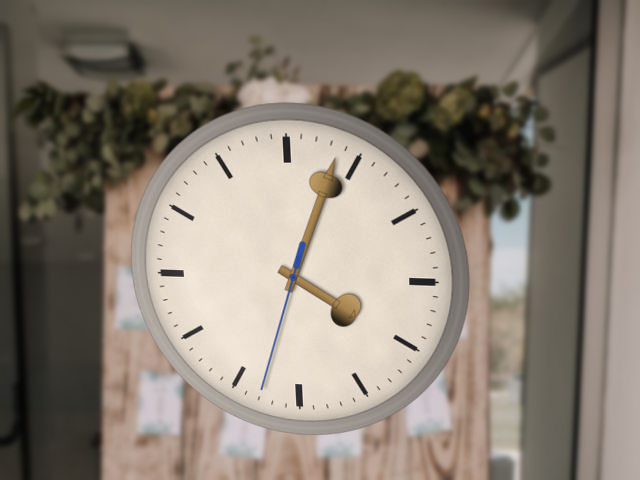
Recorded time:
4,03,33
